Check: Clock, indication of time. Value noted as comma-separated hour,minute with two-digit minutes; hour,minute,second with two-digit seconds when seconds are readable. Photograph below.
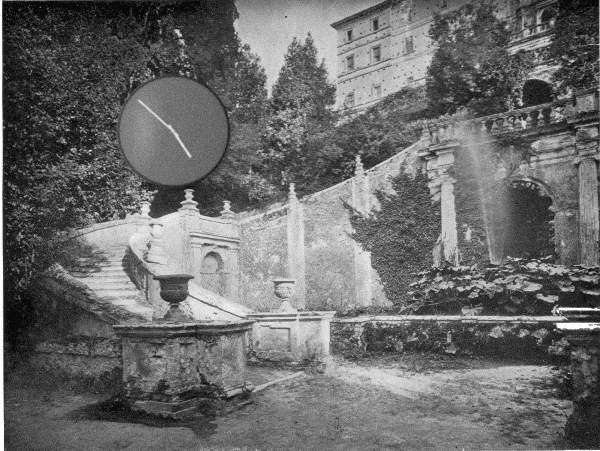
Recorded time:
4,52
